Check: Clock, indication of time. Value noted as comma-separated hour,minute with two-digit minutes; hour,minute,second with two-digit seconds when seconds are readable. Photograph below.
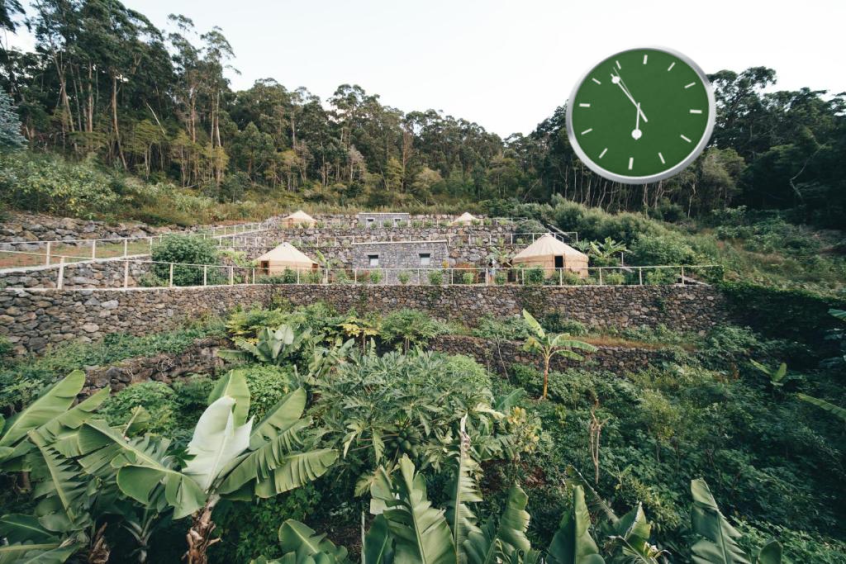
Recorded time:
5,52,54
